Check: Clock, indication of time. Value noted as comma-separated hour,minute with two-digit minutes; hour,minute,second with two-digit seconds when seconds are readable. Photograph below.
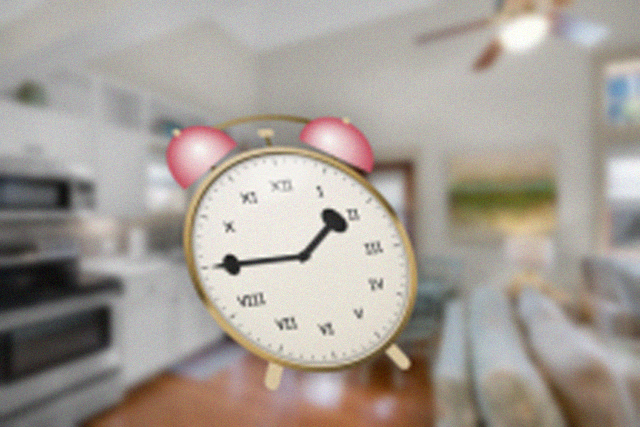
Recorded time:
1,45
